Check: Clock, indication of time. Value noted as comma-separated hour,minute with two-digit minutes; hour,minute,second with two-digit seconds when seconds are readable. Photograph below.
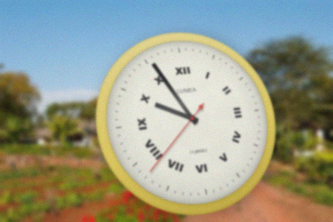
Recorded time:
9,55,38
